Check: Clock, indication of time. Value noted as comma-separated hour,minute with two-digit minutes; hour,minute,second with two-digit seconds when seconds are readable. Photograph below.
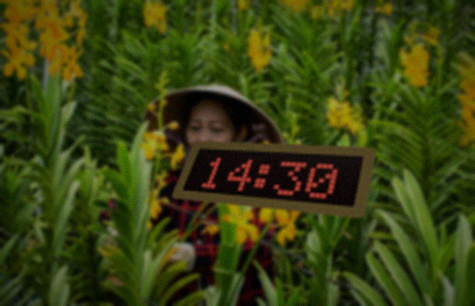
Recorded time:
14,30
